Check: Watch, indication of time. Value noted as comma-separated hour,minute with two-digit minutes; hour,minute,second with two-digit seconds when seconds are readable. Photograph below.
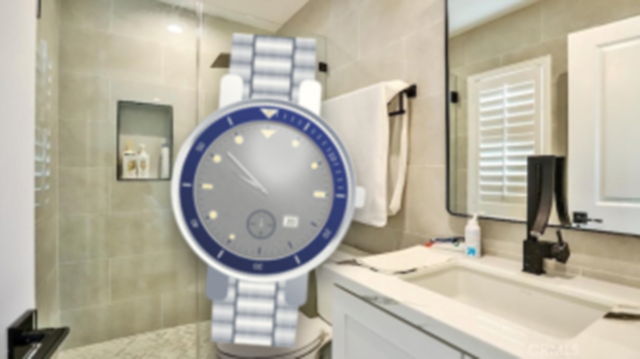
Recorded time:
9,52
